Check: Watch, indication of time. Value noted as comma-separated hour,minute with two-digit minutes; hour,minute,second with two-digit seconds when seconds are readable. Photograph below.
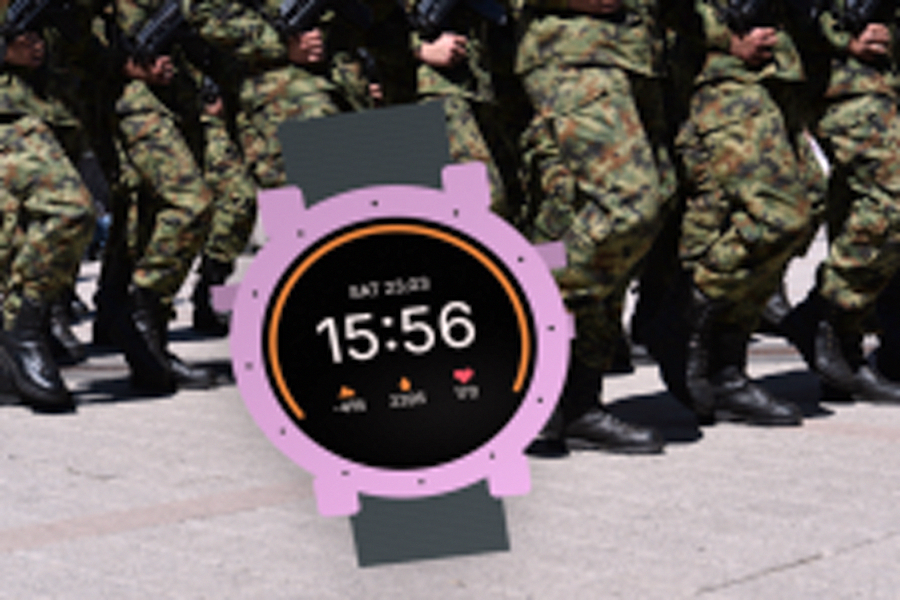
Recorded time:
15,56
